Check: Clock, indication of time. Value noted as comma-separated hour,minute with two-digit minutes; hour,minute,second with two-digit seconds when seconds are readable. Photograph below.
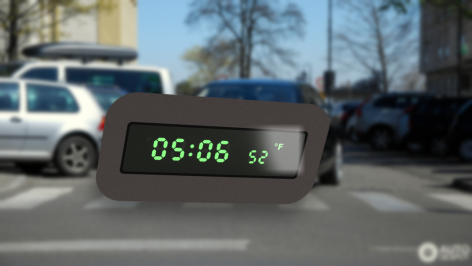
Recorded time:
5,06
